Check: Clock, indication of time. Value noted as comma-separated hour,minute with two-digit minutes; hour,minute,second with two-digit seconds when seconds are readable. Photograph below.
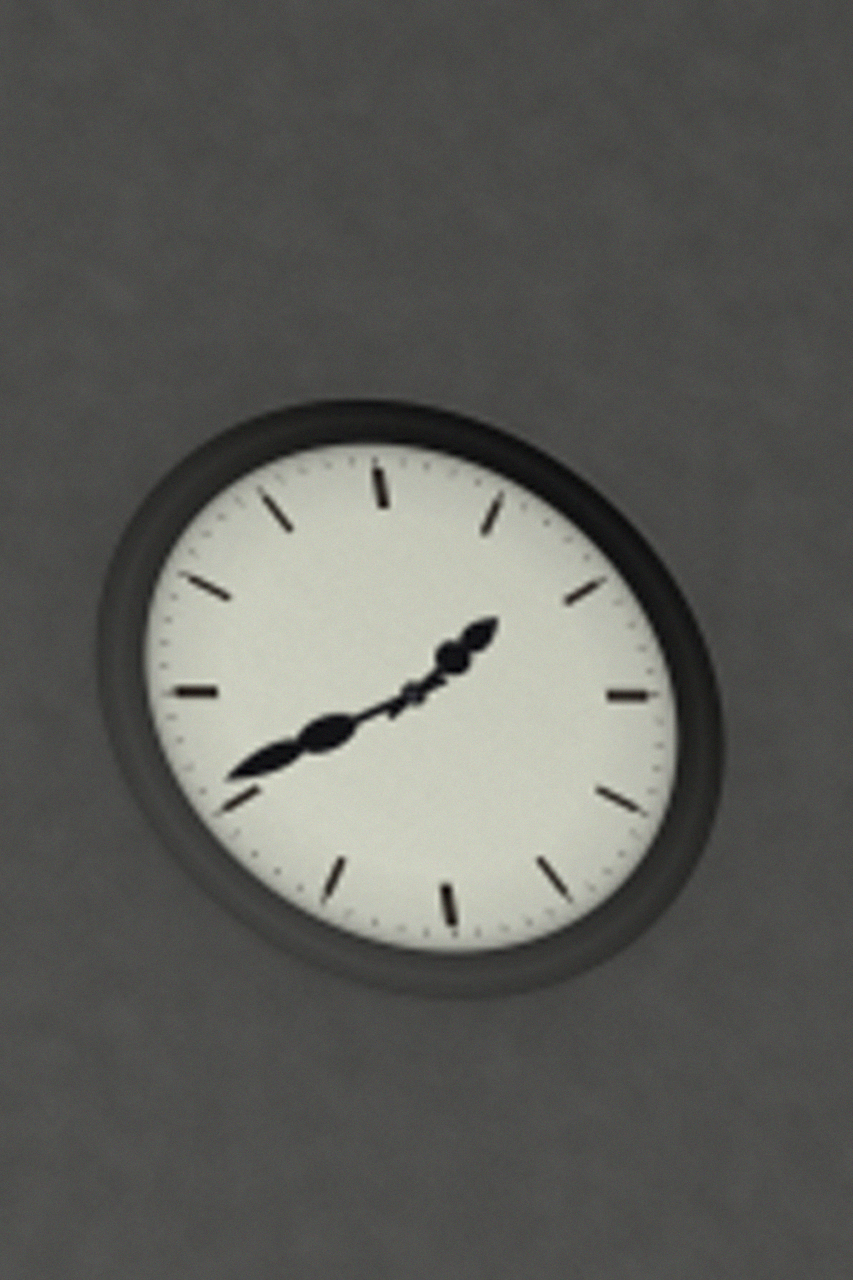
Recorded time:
1,41
